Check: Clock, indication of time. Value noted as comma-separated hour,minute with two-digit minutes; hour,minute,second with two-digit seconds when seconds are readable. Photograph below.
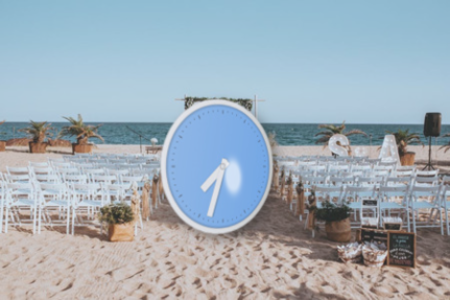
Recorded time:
7,33
